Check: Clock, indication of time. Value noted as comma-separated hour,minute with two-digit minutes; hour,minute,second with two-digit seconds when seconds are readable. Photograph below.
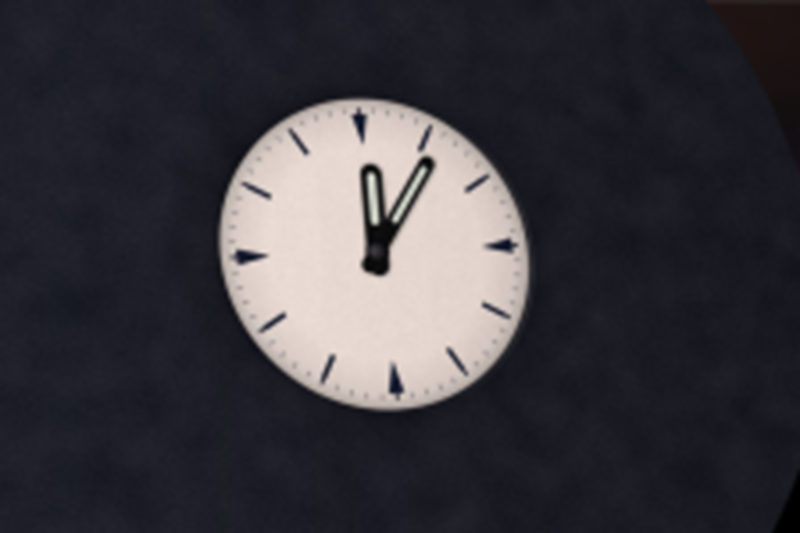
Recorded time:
12,06
